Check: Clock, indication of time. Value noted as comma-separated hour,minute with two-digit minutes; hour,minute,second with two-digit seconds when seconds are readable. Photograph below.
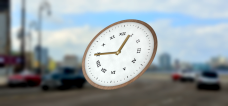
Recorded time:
12,45
